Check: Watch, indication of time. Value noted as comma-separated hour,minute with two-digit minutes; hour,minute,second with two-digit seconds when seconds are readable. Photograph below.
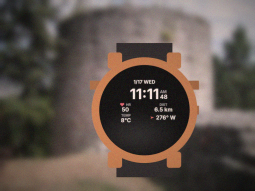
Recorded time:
11,11
